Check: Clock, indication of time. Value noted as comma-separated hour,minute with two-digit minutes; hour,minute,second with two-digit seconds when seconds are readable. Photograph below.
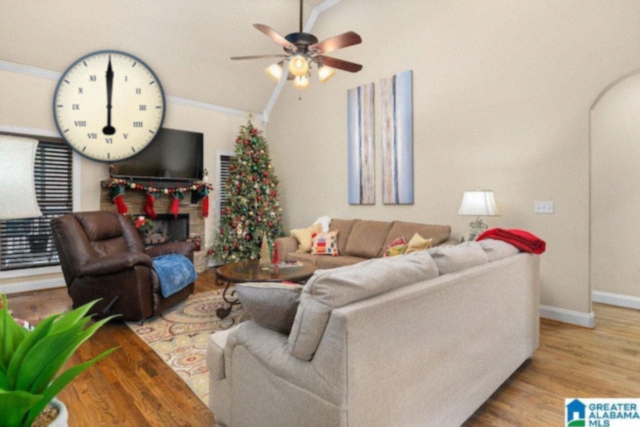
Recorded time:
6,00
